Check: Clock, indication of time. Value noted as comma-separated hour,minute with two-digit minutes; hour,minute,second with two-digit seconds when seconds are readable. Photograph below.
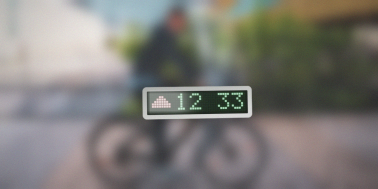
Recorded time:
12,33
